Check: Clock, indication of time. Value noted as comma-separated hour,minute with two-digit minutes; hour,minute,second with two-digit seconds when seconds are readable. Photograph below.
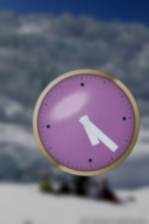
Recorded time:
5,23
